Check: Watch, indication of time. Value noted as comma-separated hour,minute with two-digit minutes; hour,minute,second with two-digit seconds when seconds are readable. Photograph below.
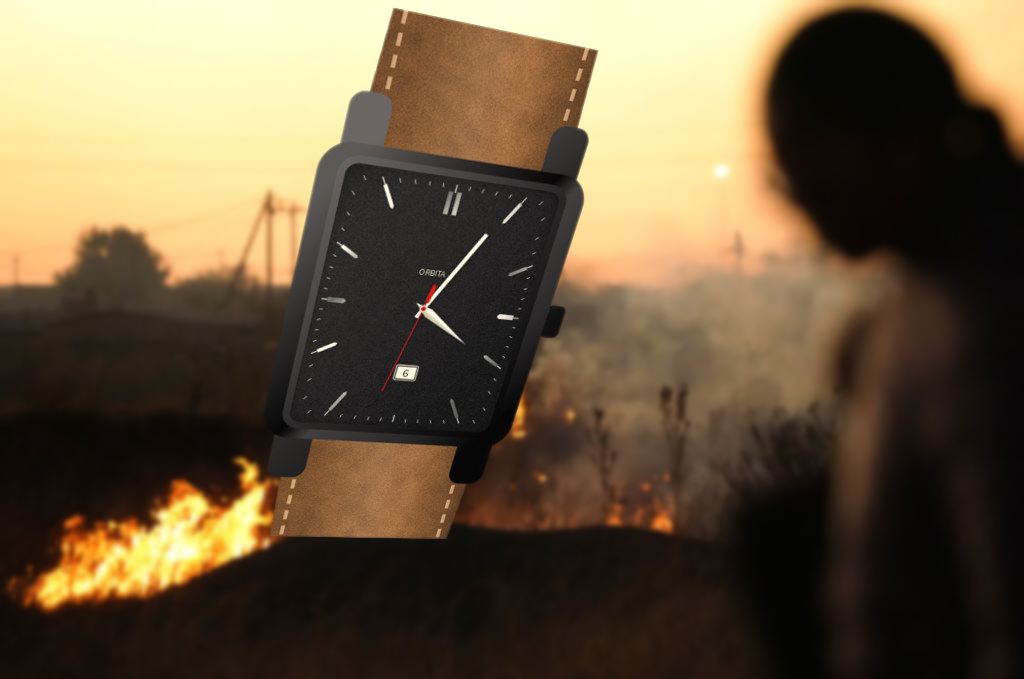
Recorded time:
4,04,32
